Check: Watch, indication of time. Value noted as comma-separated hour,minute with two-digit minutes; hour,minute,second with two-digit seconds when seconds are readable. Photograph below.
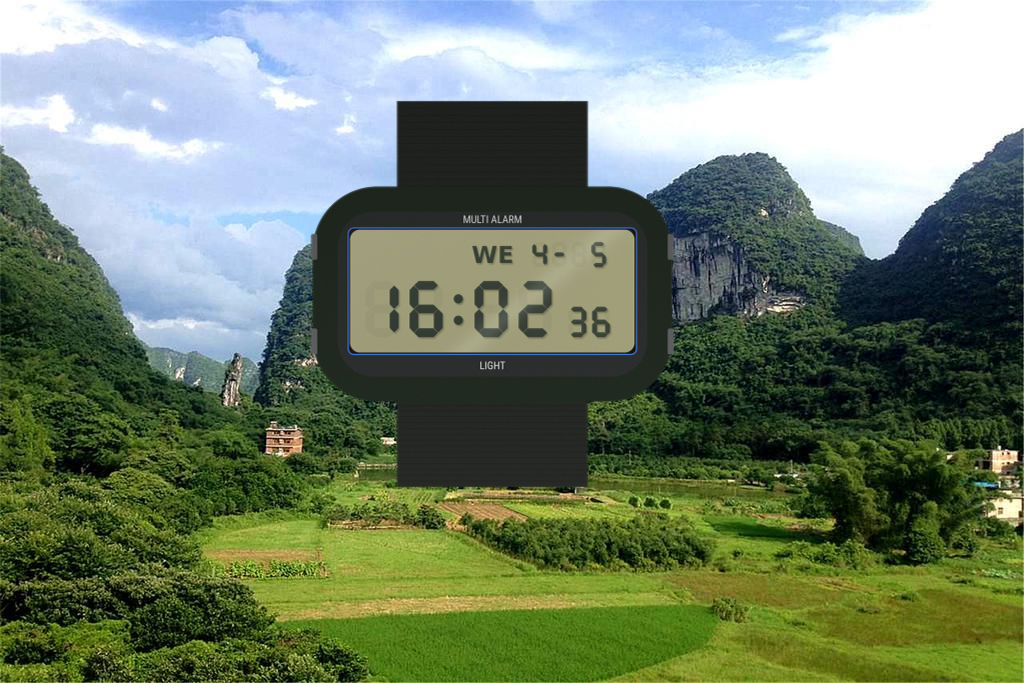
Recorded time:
16,02,36
